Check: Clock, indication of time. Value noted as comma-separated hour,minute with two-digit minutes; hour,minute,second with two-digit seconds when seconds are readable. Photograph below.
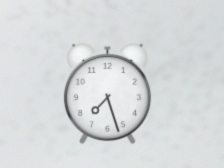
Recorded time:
7,27
